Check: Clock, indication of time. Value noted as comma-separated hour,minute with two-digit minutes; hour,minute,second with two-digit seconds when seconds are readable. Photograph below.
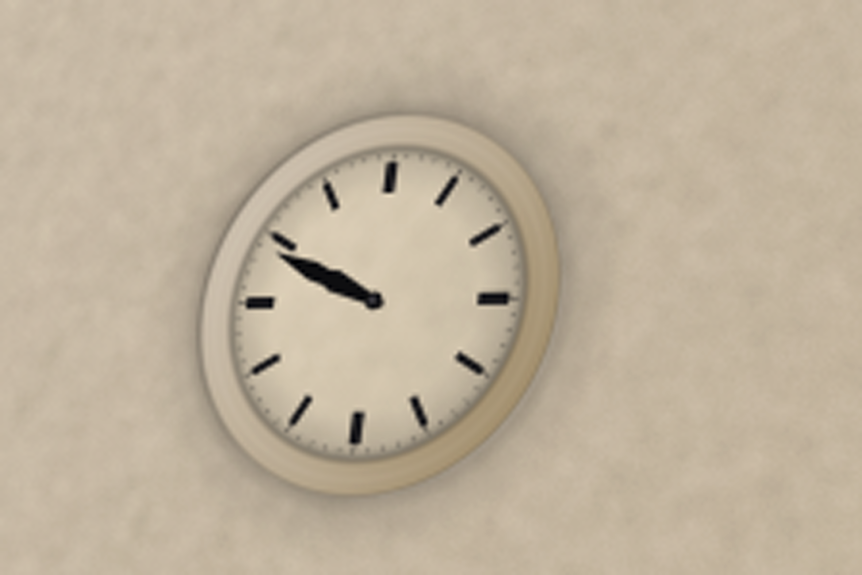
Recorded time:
9,49
